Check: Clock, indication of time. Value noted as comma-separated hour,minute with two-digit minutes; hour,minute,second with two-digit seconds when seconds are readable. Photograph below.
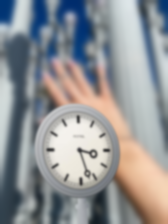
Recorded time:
3,27
